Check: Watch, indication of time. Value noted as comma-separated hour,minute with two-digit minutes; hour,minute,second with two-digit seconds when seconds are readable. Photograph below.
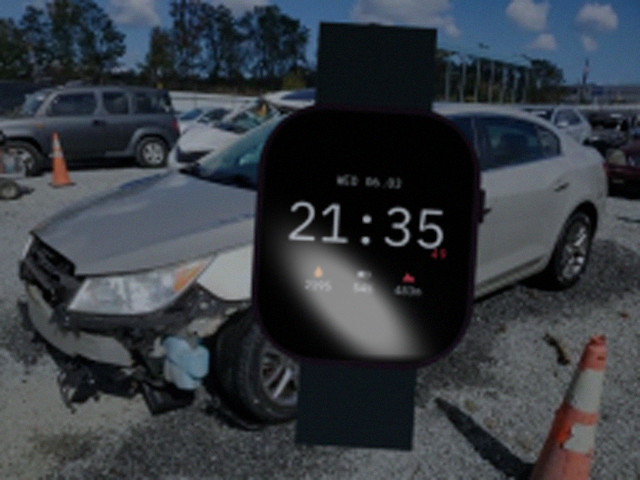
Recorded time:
21,35
